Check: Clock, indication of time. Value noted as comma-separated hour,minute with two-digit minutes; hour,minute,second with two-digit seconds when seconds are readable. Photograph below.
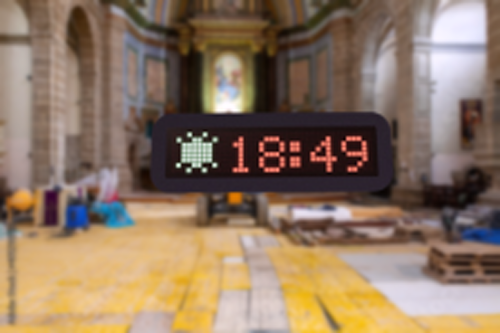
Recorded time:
18,49
